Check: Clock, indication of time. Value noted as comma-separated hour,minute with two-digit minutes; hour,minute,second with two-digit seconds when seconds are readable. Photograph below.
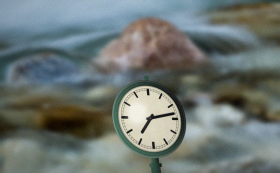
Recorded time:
7,13
